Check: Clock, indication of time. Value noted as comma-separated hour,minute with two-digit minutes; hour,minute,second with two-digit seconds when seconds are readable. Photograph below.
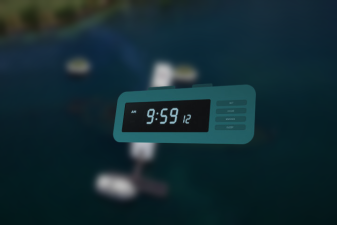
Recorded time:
9,59,12
